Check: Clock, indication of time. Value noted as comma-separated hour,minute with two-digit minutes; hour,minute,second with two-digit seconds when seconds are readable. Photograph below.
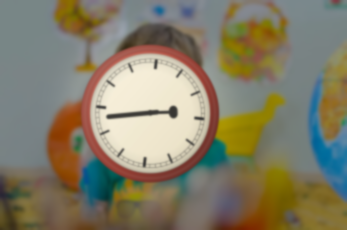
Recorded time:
2,43
